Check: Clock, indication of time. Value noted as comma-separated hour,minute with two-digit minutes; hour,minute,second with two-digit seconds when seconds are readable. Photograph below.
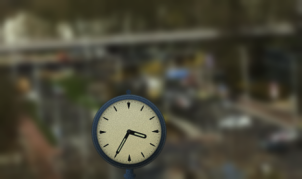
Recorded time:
3,35
